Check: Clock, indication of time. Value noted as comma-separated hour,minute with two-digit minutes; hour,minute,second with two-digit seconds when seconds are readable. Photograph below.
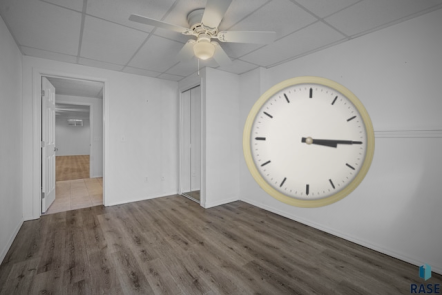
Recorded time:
3,15
